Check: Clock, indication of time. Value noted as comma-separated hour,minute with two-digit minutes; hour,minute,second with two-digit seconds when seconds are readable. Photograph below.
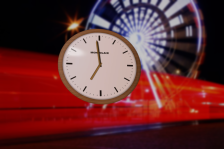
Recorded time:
6,59
